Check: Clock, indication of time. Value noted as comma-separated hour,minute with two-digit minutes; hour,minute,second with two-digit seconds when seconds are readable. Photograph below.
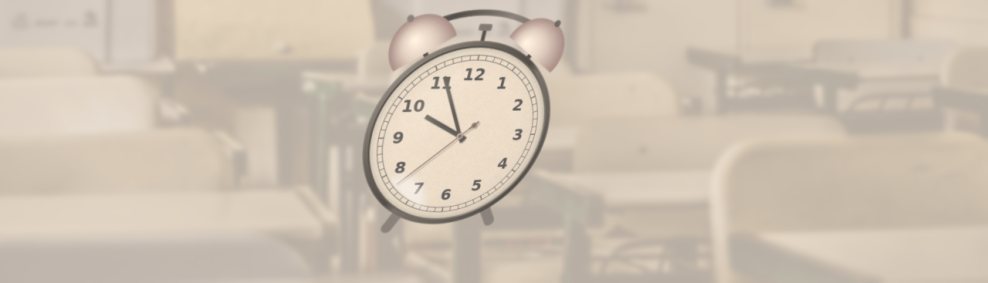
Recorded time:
9,55,38
